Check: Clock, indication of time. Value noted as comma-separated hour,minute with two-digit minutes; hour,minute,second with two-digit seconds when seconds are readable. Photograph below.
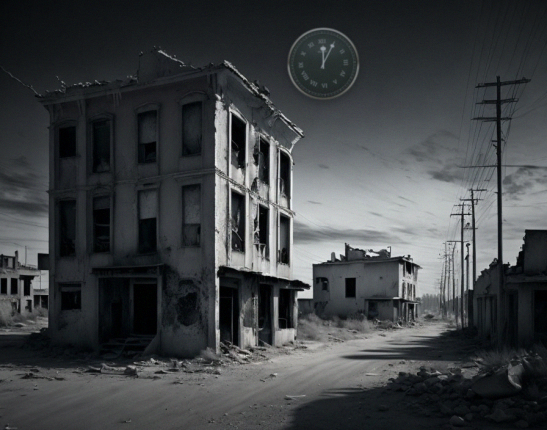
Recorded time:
12,05
